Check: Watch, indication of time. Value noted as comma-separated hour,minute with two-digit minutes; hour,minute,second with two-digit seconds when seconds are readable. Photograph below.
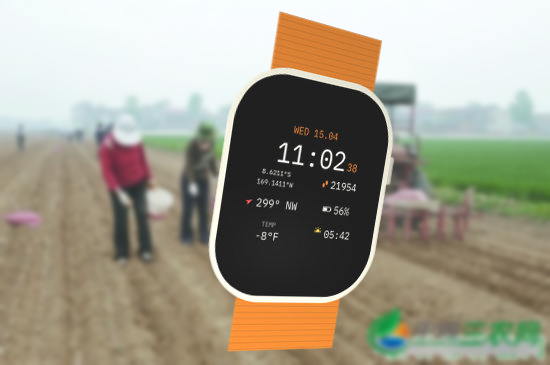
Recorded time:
11,02,38
